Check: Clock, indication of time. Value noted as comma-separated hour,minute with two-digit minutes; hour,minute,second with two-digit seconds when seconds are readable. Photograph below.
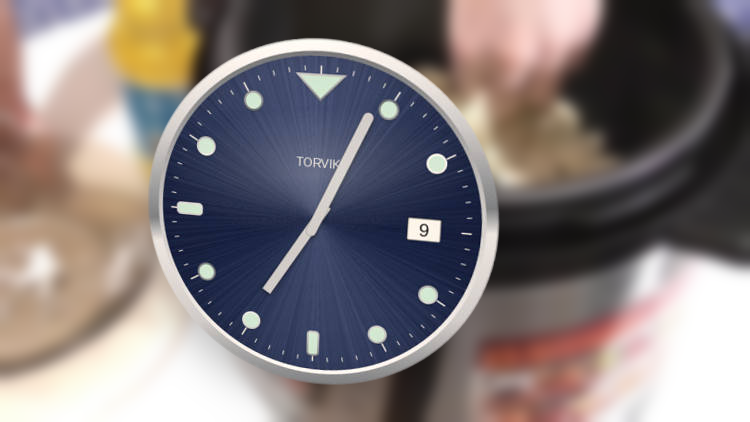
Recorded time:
7,04
